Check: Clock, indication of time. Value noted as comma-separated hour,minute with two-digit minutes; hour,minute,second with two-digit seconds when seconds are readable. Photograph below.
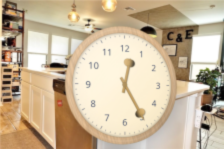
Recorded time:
12,25
